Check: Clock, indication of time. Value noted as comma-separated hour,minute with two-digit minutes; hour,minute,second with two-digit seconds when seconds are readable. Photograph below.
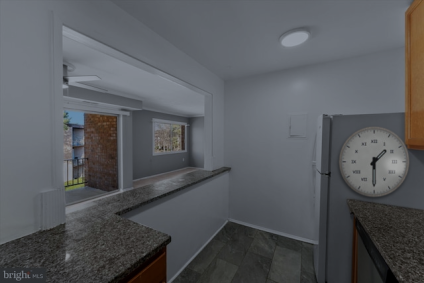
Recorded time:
1,30
